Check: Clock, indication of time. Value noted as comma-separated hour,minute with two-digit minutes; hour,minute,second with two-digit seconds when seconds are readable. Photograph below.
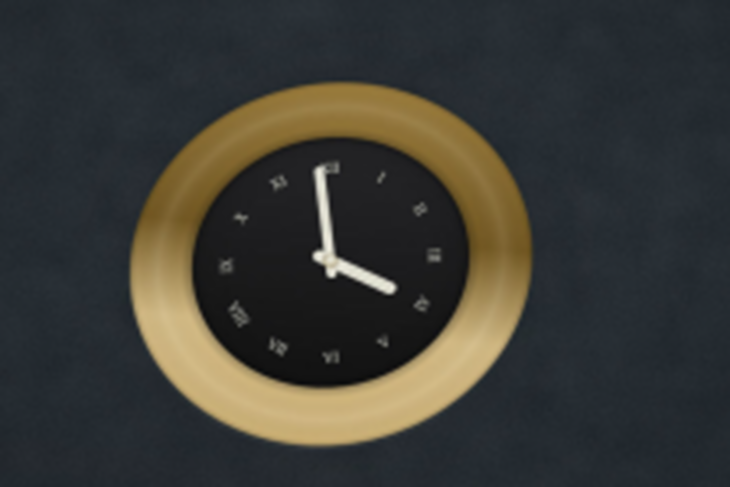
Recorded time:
3,59
